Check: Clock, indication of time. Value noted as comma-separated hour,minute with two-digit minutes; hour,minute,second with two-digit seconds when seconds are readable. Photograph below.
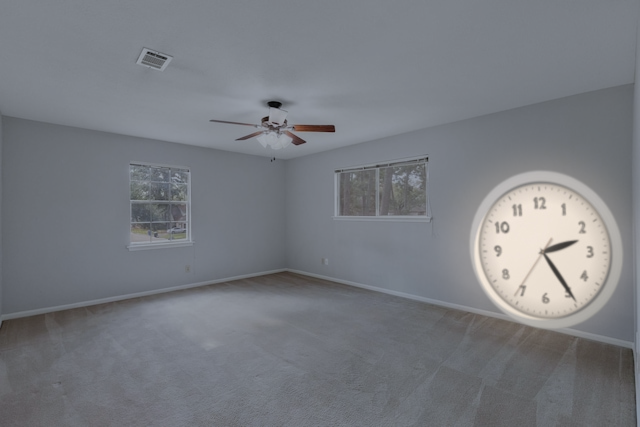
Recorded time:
2,24,36
